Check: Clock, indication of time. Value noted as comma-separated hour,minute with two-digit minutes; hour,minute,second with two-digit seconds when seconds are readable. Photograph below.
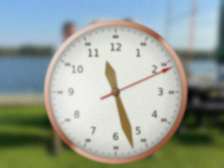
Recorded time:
11,27,11
